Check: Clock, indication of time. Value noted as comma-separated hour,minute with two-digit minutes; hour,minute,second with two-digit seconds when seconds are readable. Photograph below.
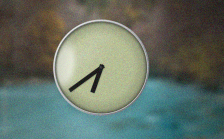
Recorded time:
6,39
